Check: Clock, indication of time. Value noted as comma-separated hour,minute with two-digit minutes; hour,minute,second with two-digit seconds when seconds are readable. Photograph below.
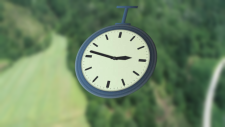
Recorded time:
2,47
